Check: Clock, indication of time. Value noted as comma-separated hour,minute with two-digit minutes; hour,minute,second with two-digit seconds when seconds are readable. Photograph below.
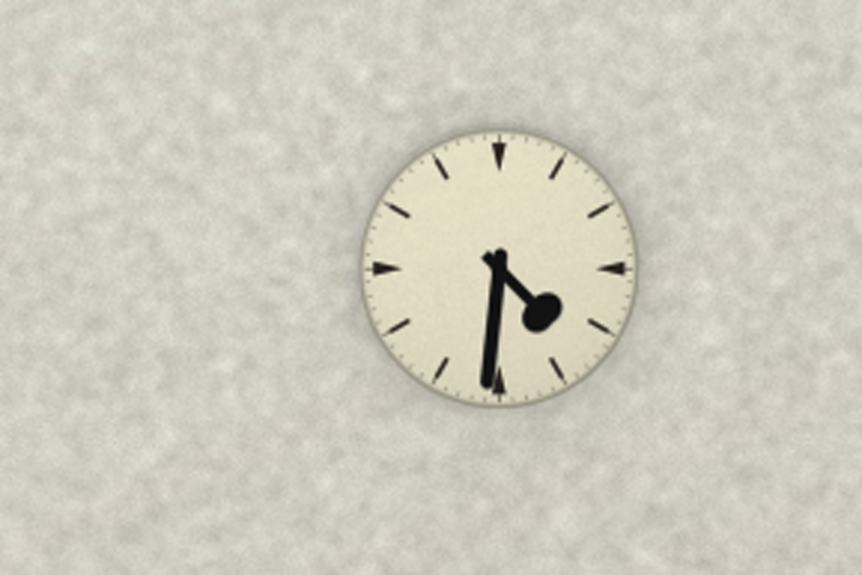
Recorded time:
4,31
